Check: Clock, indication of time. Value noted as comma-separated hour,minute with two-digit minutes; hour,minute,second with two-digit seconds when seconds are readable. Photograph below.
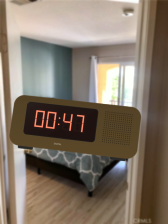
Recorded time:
0,47
